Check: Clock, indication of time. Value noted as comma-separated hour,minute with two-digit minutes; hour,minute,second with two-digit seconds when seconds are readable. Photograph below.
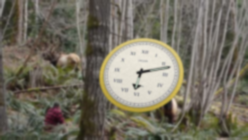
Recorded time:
6,12
